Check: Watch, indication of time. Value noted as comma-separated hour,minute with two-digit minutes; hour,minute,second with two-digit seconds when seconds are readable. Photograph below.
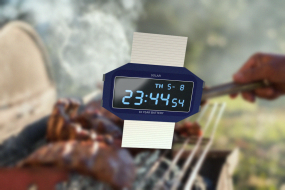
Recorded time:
23,44,54
